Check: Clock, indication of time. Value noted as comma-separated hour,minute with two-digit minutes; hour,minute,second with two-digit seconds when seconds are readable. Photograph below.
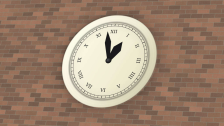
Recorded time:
12,58
